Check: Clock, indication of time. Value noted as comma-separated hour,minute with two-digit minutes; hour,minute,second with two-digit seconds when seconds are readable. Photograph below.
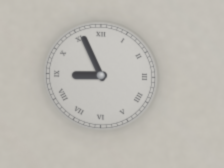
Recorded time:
8,56
